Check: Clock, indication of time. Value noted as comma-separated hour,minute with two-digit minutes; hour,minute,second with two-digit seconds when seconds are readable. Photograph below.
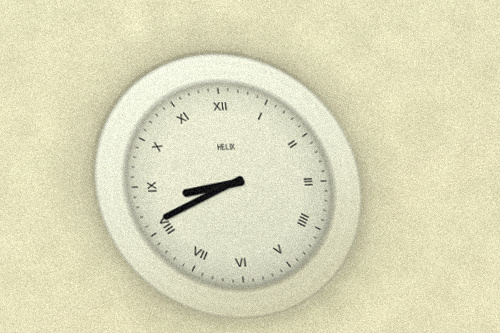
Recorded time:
8,41
